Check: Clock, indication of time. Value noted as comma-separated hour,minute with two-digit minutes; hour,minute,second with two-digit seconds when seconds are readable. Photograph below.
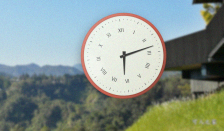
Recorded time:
6,13
